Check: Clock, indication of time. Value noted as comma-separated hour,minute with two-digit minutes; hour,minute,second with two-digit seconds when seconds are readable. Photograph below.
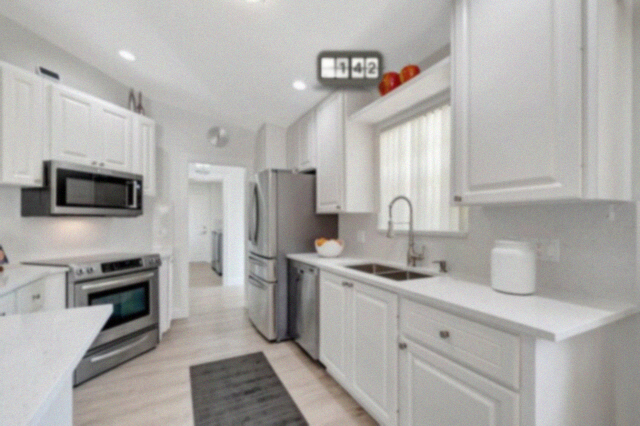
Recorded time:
1,42
